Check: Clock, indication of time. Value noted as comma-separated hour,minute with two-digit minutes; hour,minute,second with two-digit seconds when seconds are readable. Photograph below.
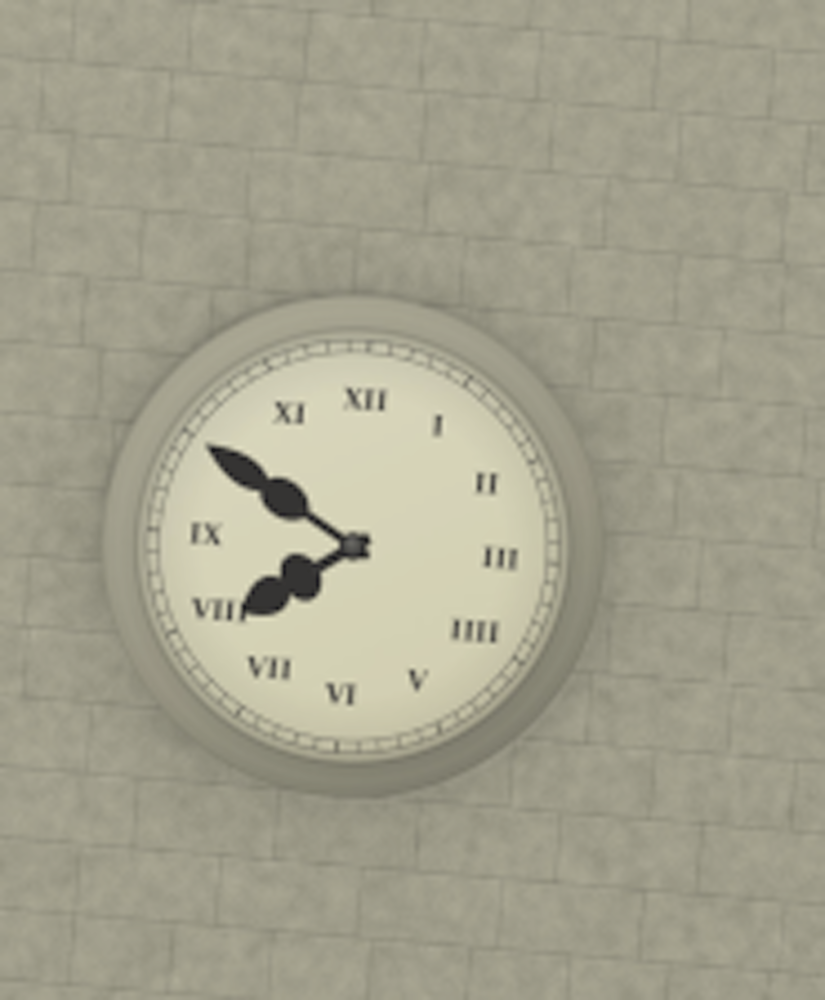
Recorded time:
7,50
